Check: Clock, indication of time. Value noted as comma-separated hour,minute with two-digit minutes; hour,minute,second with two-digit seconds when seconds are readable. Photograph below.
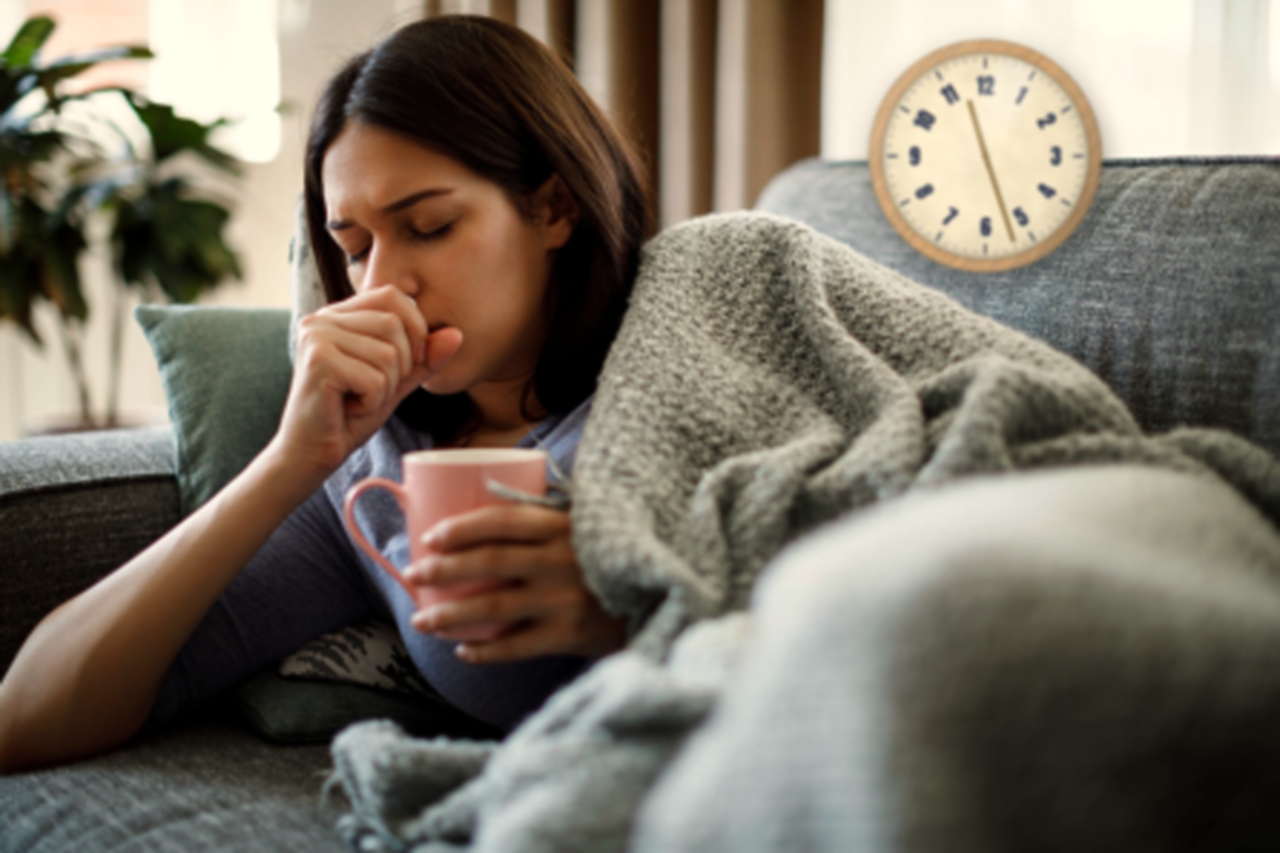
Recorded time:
11,27
